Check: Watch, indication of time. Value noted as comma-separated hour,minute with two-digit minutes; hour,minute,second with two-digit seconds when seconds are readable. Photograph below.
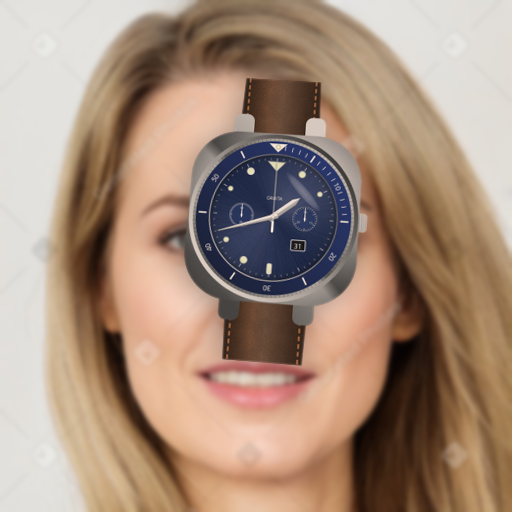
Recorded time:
1,42
